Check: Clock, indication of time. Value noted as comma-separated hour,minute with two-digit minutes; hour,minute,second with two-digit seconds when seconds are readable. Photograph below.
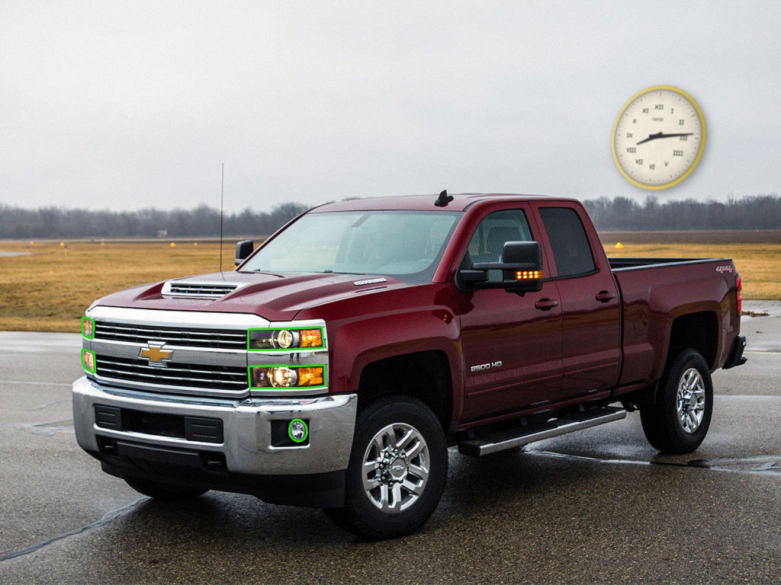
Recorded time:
8,14
